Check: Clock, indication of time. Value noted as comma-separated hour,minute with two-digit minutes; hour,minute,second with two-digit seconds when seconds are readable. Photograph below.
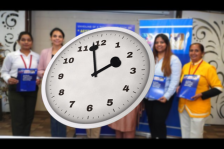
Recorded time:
1,58
